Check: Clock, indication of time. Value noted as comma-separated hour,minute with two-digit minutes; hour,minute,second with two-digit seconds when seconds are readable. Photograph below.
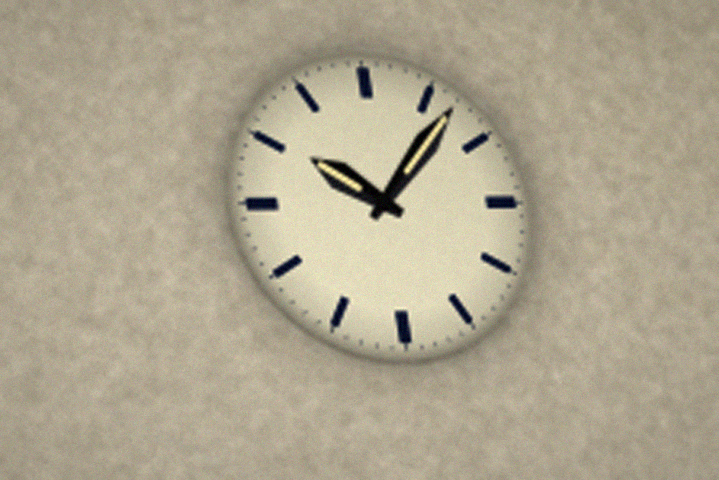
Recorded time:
10,07
